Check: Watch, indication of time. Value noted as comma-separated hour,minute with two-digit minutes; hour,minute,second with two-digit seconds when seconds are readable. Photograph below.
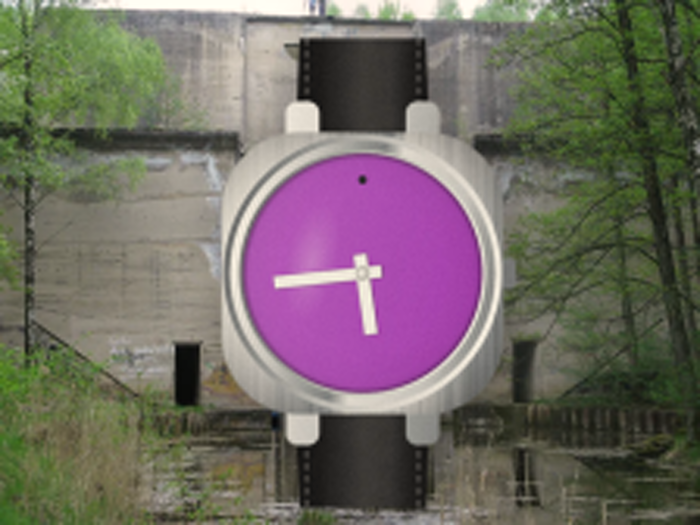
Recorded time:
5,44
